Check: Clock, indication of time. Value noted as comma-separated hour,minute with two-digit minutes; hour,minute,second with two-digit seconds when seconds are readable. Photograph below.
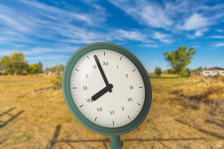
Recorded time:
7,57
